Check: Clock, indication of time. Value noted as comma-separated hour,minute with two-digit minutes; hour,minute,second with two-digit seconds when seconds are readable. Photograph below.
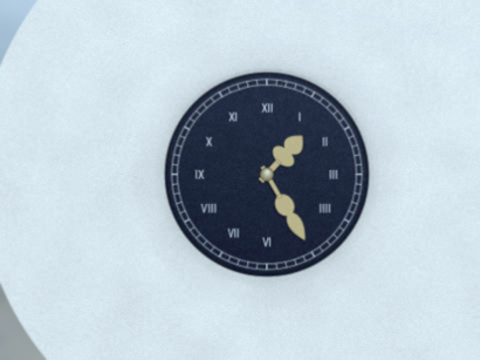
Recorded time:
1,25
